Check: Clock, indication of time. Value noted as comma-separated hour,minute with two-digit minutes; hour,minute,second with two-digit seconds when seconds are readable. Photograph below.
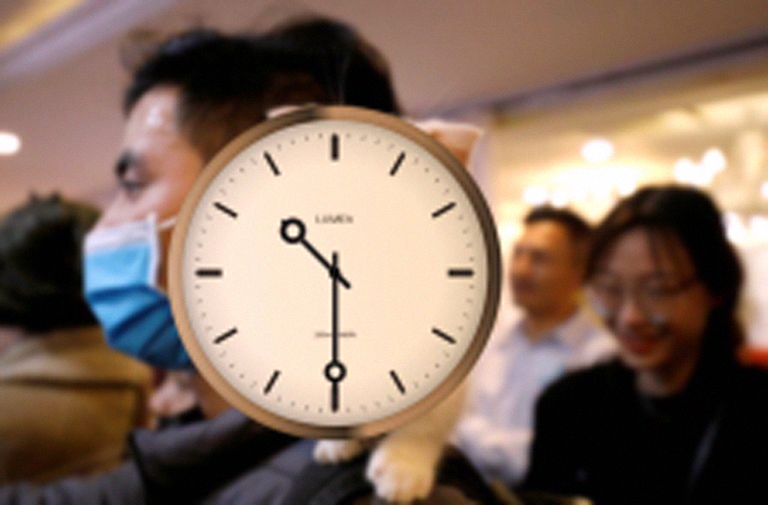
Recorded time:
10,30
